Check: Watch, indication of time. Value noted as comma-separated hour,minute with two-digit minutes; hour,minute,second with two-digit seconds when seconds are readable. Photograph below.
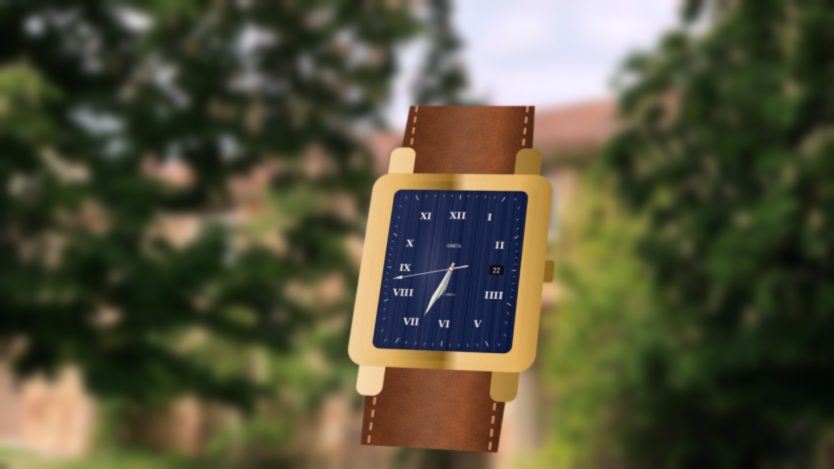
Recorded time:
6,33,43
